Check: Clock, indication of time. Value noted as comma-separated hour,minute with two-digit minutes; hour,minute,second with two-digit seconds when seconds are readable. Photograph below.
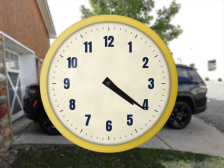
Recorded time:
4,21
